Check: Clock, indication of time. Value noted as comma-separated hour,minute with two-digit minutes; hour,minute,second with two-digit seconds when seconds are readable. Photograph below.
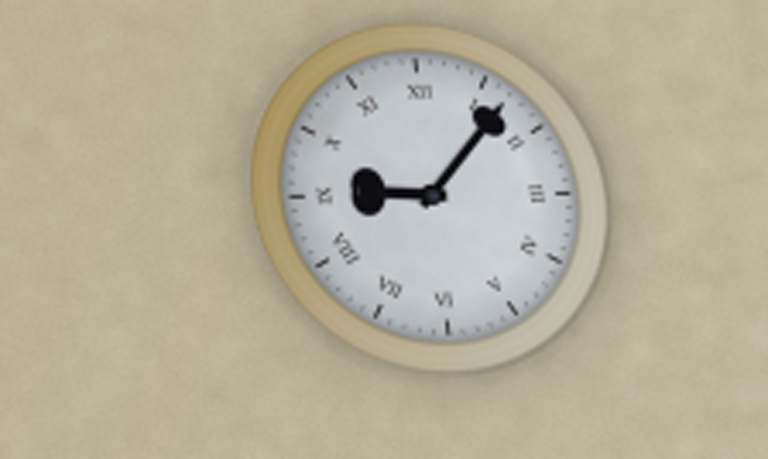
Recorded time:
9,07
